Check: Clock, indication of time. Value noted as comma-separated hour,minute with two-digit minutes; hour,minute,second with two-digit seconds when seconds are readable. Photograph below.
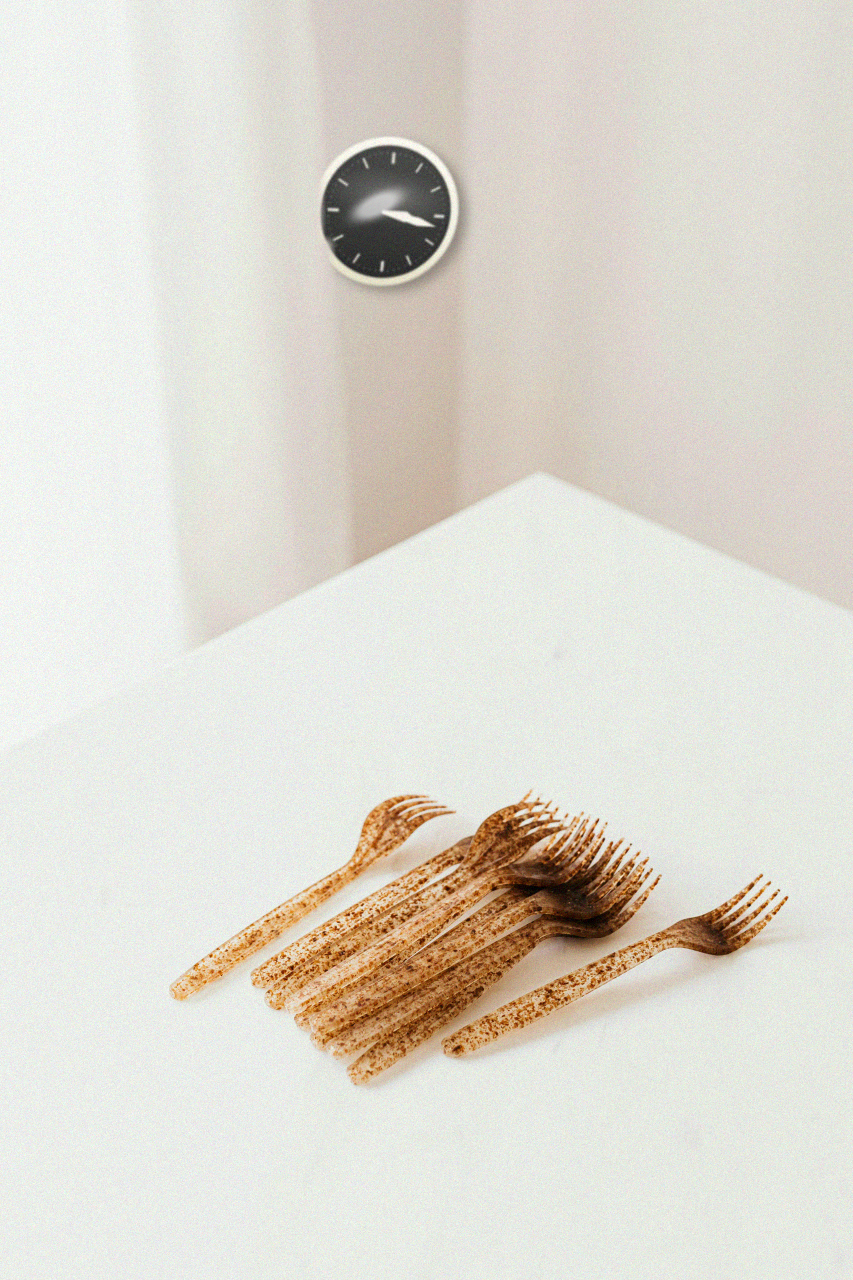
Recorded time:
3,17
